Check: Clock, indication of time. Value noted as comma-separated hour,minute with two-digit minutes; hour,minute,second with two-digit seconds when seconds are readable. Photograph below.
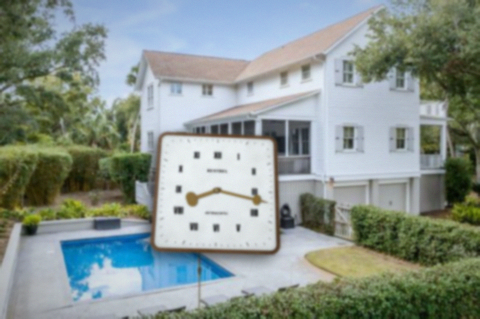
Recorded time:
8,17
